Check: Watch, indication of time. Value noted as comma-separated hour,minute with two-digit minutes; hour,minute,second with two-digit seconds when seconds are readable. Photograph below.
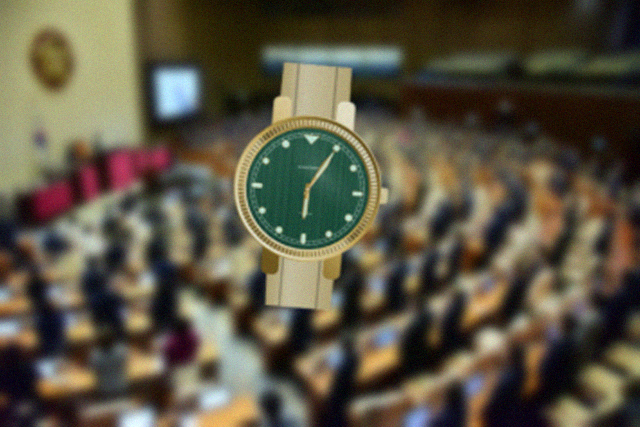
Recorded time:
6,05
